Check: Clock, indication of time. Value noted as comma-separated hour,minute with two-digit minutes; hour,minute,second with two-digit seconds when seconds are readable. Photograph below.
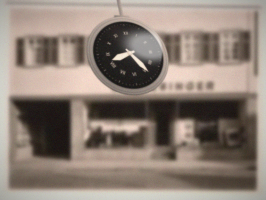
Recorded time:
8,24
